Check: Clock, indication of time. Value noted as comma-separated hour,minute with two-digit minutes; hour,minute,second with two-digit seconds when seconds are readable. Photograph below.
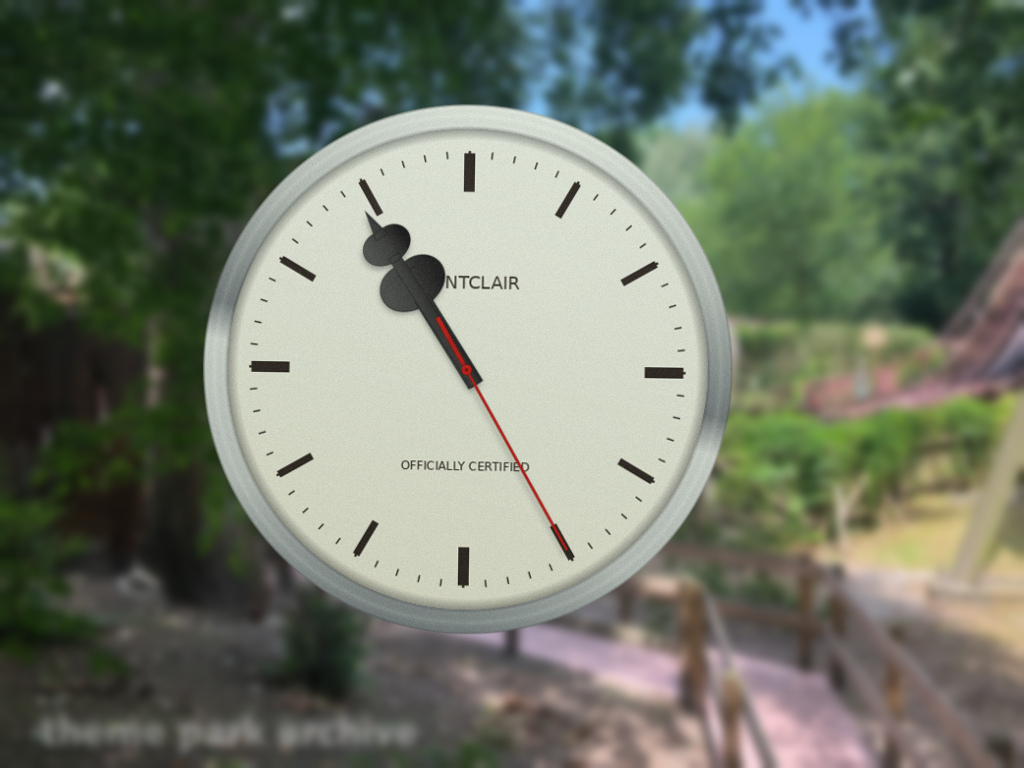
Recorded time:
10,54,25
